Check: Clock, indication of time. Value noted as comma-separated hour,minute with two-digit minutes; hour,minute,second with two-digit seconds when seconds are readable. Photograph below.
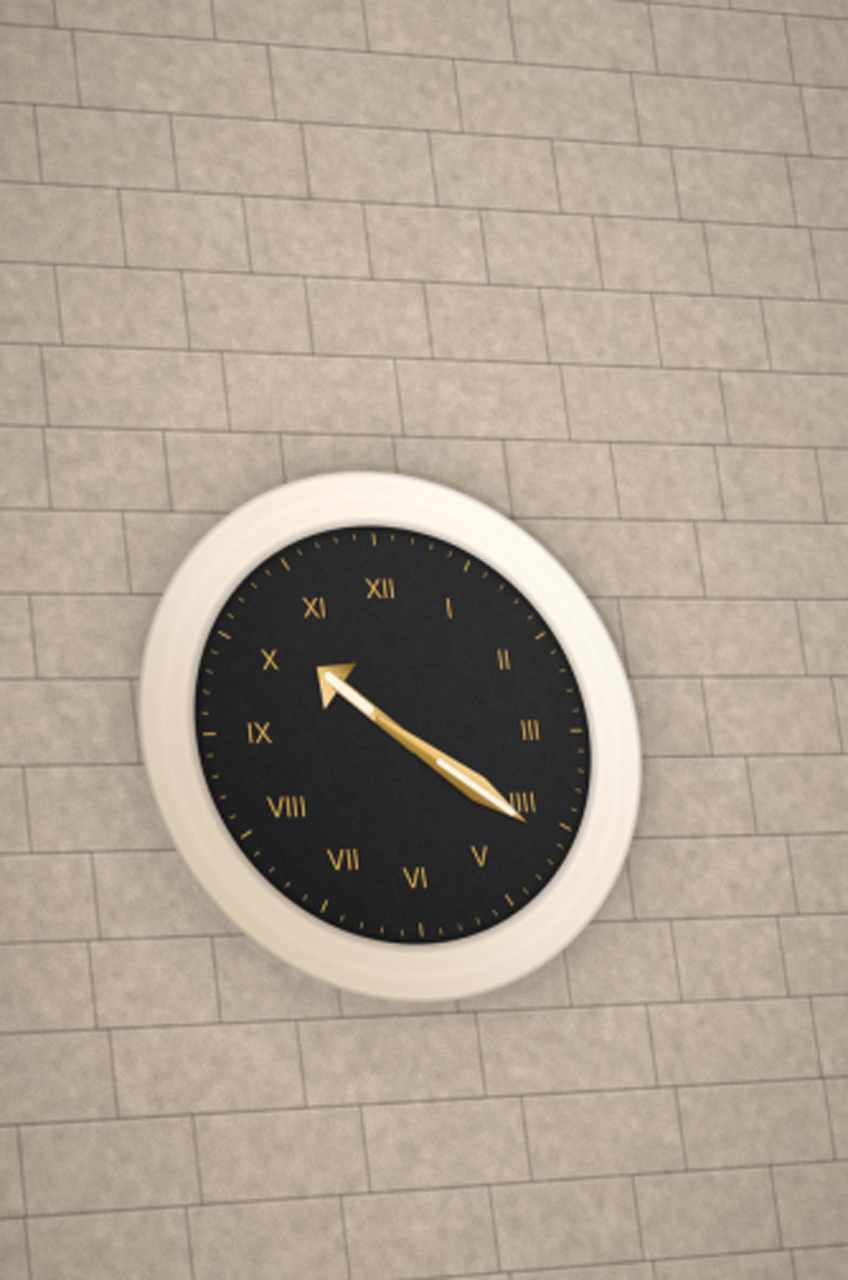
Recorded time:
10,21
